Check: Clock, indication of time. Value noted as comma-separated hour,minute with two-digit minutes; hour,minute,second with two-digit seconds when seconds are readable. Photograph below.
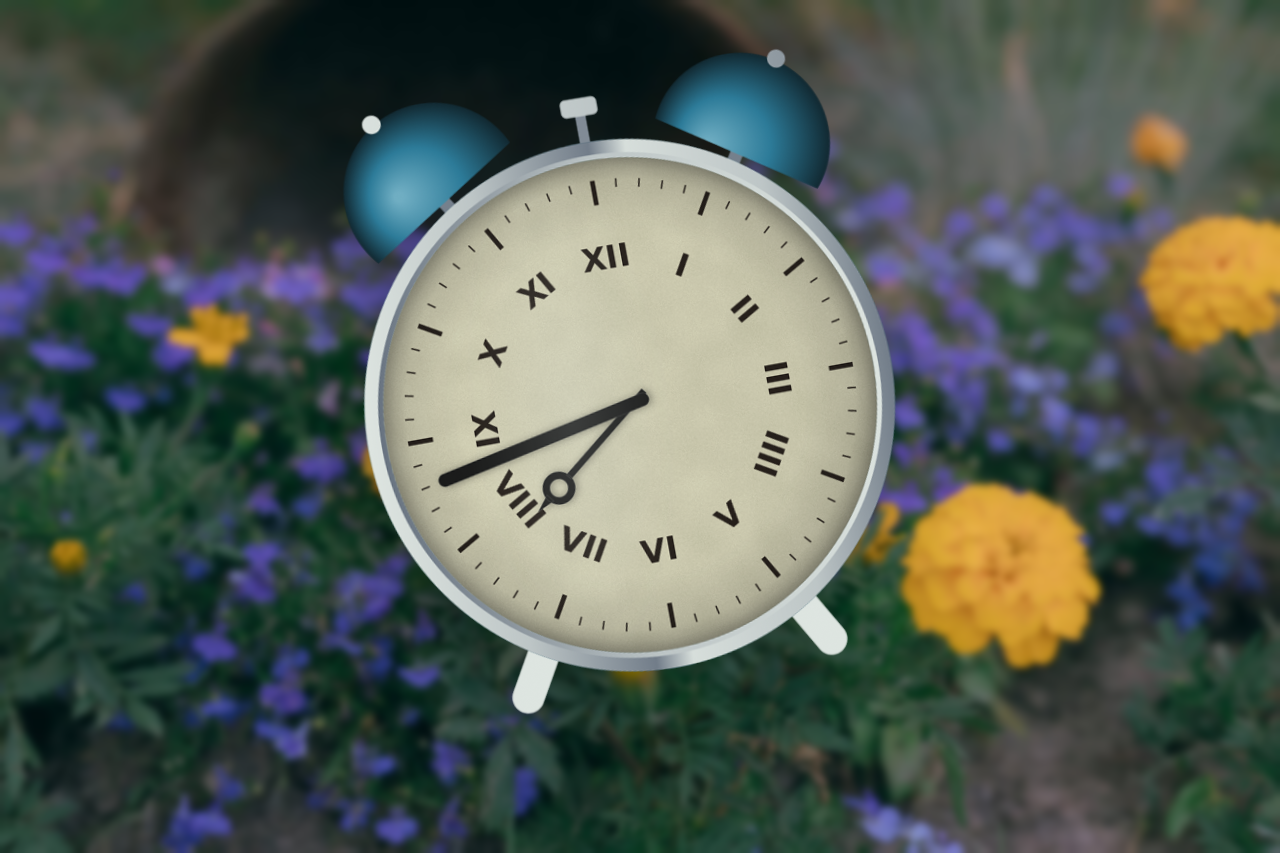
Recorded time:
7,43
